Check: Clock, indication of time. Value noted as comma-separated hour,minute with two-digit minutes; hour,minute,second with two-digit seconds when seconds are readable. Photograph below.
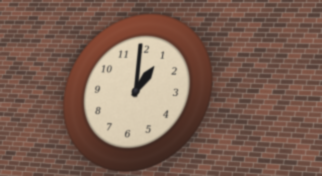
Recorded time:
12,59
